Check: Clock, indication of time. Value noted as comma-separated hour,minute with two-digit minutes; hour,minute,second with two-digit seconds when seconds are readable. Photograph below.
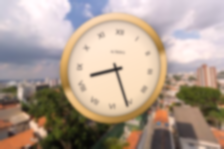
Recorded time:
8,26
